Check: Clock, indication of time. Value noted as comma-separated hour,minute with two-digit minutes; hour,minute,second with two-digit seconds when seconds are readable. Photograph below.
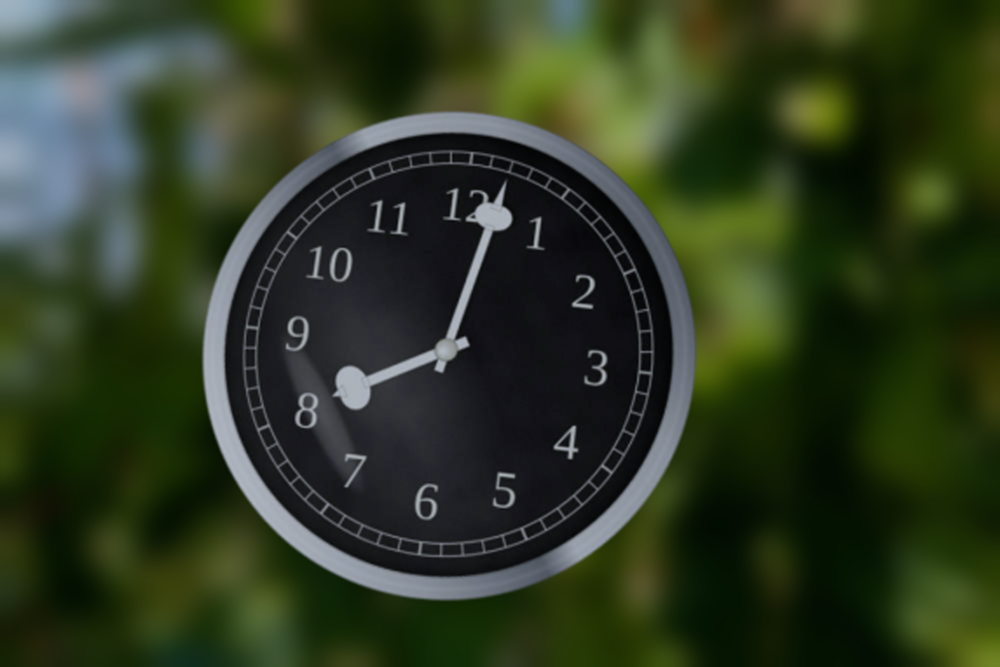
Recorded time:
8,02
